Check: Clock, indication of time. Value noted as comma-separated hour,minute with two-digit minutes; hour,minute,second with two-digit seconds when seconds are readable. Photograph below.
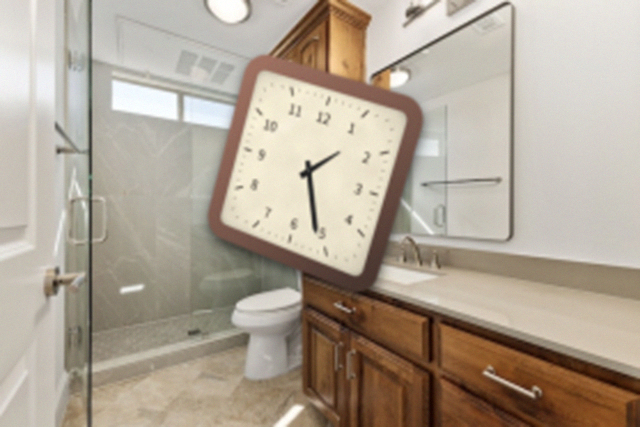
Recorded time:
1,26
